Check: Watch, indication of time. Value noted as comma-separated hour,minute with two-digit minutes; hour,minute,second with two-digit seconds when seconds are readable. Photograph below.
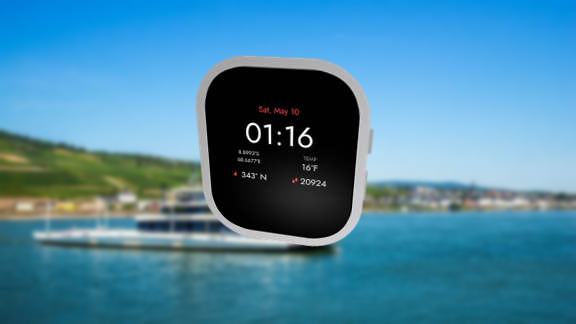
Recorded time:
1,16
